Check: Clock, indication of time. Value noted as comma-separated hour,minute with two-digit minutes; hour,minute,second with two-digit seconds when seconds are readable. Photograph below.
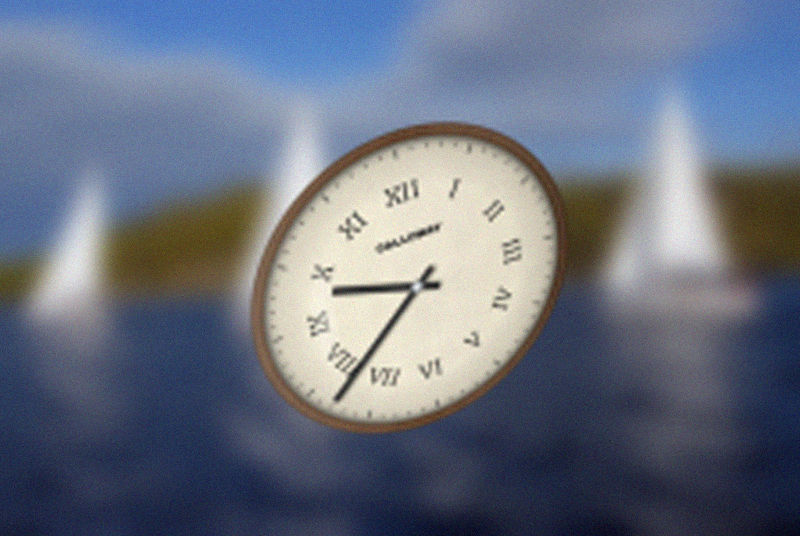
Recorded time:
9,38
